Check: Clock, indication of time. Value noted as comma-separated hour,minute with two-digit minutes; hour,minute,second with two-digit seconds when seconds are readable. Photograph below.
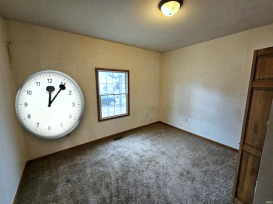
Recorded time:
12,06
